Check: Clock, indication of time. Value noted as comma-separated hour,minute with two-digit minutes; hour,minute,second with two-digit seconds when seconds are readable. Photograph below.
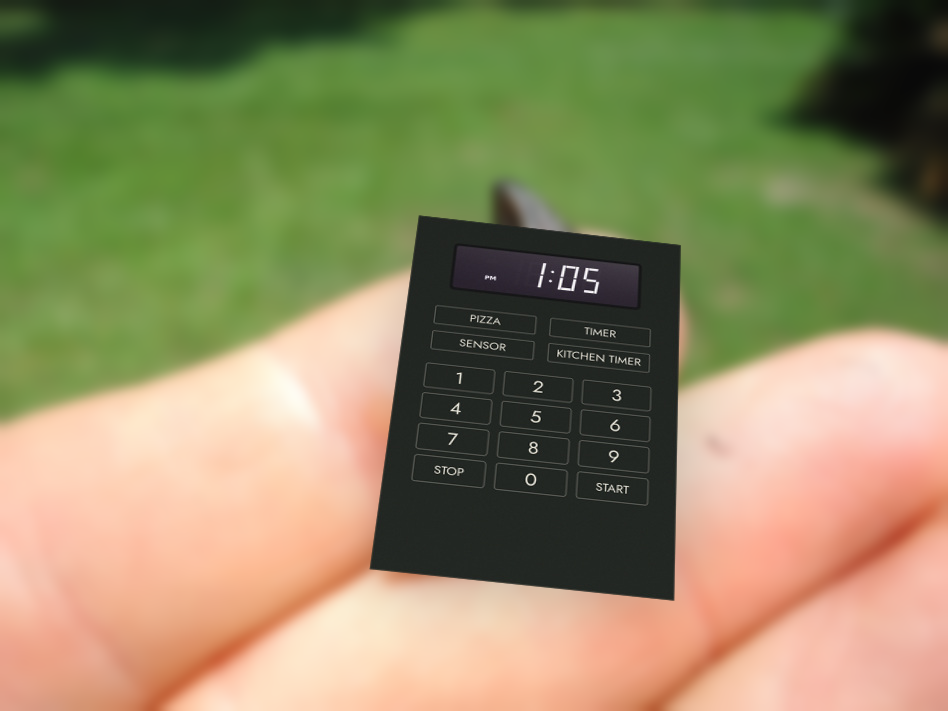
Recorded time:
1,05
